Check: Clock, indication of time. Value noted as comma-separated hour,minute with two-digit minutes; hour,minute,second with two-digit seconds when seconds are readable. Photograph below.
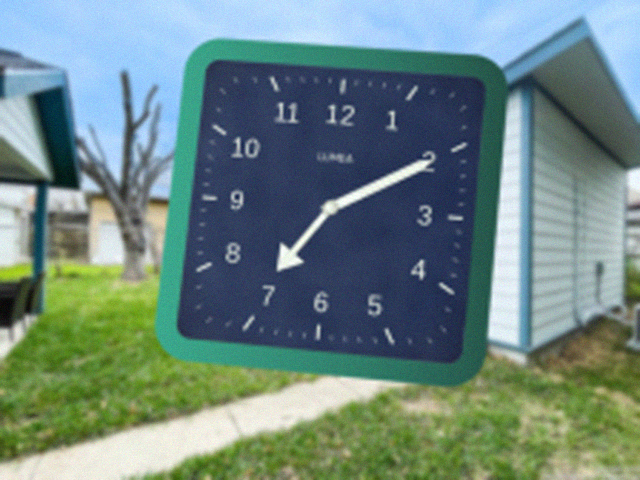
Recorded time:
7,10
